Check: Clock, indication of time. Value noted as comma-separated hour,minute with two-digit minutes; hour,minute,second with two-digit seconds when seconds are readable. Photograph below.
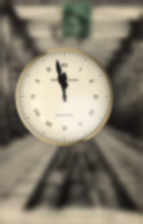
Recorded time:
11,58
